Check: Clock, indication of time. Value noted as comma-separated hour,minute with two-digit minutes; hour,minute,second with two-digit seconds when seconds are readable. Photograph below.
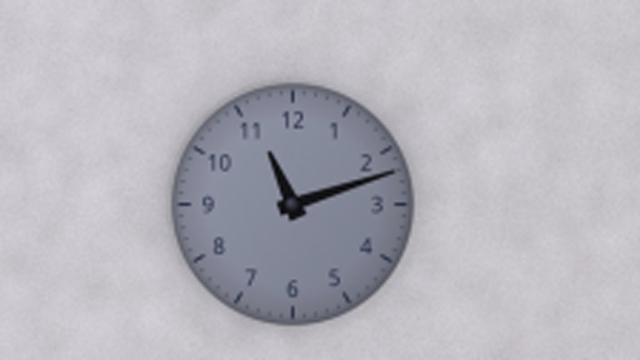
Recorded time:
11,12
